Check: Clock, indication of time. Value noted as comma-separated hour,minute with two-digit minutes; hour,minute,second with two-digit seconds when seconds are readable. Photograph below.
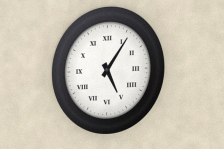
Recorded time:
5,06
